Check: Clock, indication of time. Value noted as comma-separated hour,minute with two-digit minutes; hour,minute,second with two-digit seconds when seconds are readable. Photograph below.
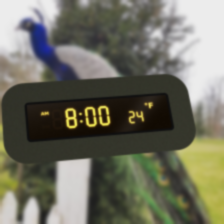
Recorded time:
8,00
